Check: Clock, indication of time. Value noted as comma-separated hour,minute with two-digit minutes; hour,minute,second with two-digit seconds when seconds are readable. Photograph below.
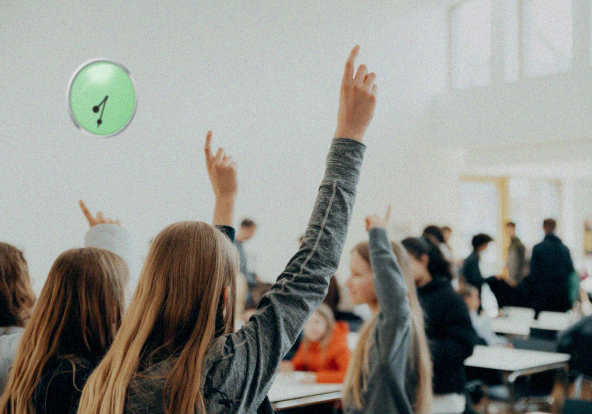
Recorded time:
7,33
